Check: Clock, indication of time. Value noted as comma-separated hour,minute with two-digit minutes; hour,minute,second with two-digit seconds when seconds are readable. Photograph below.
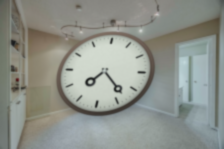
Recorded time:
7,23
